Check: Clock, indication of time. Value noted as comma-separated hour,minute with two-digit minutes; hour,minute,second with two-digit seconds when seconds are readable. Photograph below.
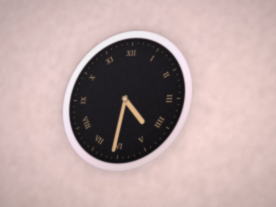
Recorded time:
4,31
